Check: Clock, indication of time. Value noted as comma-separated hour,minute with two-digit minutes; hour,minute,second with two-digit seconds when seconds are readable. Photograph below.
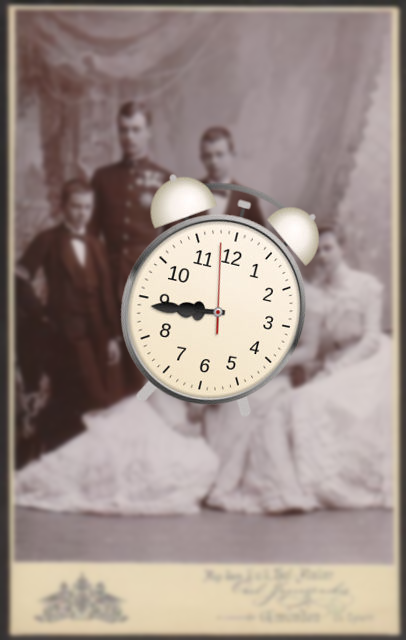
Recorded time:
8,43,58
